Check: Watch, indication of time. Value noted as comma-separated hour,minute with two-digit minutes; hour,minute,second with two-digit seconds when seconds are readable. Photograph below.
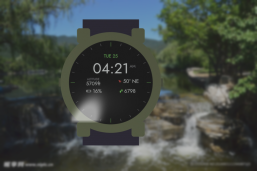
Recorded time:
4,21
